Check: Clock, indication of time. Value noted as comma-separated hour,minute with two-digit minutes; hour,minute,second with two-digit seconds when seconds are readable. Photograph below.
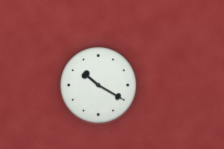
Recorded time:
10,20
